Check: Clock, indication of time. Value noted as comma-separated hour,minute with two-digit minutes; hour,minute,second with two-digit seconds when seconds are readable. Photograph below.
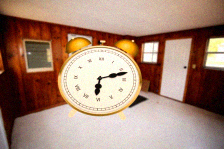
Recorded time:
6,12
